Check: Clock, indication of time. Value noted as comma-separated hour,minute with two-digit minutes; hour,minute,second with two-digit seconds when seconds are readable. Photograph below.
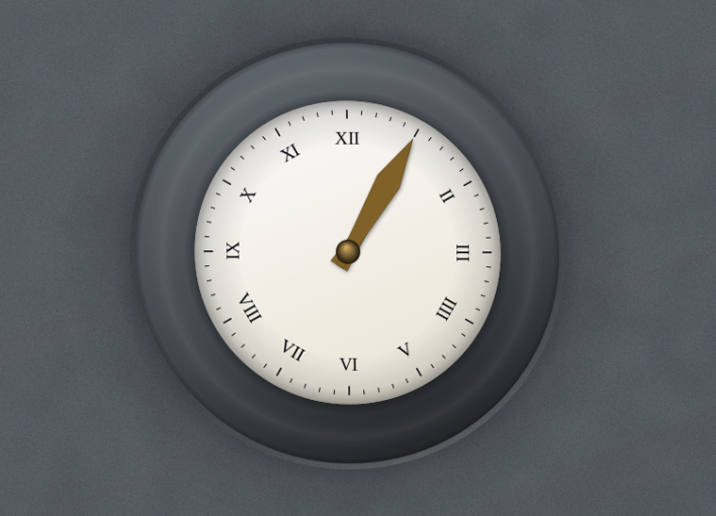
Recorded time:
1,05
